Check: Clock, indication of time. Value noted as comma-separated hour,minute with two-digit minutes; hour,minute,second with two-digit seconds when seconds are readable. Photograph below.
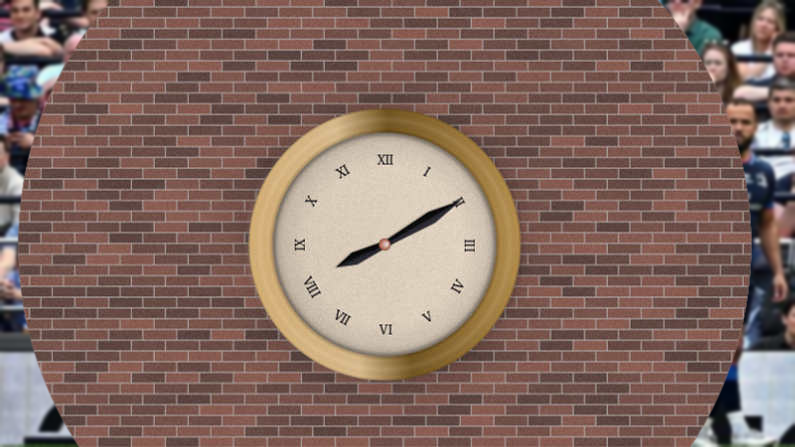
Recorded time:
8,10
